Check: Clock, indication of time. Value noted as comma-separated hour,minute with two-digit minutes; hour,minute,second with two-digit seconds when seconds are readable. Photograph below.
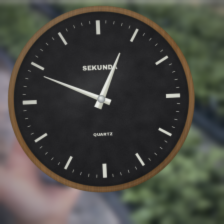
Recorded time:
12,49
